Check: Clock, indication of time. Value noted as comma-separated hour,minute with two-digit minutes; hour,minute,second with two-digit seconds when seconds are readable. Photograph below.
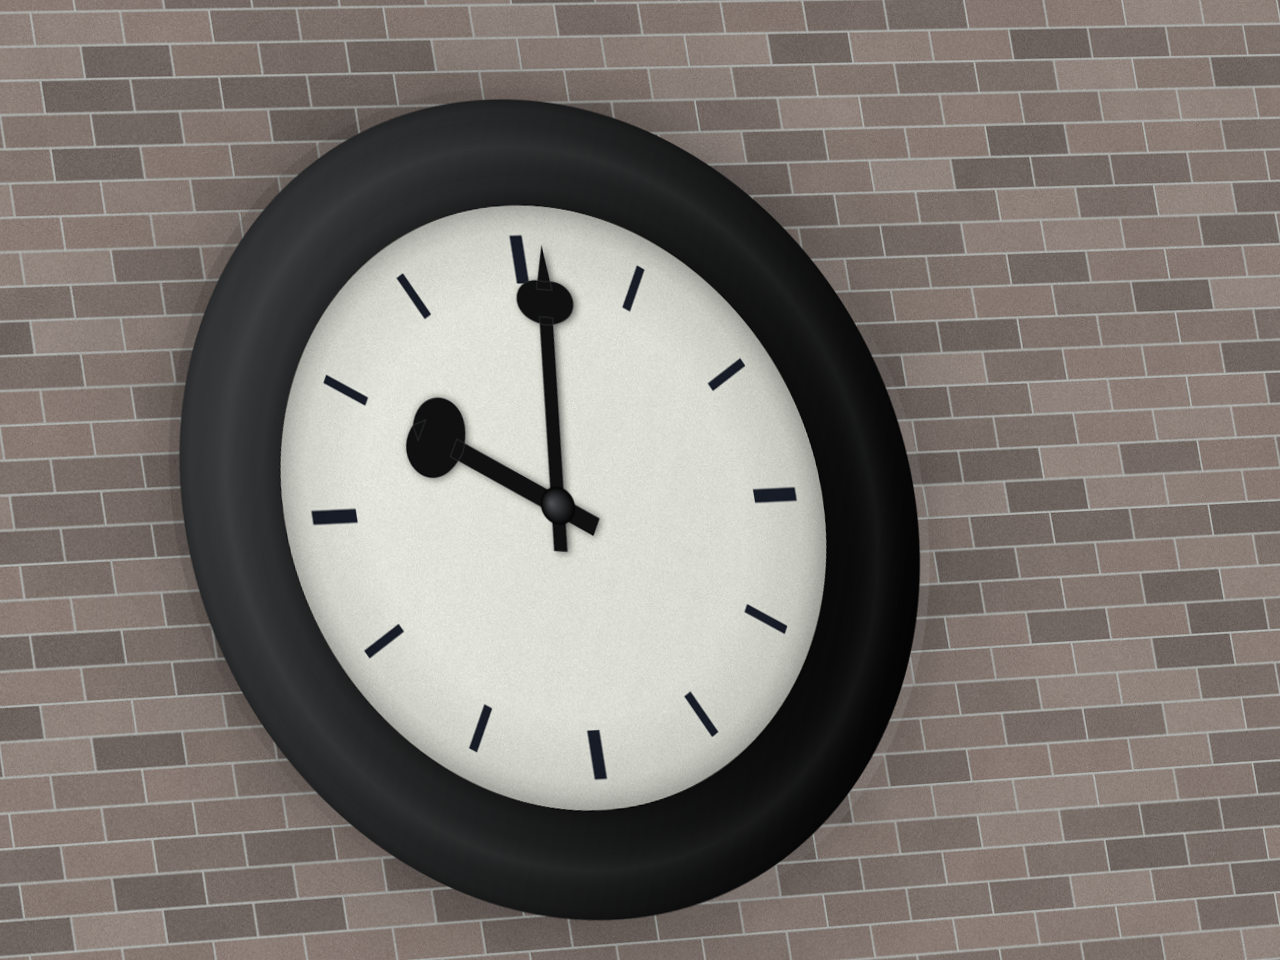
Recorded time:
10,01
